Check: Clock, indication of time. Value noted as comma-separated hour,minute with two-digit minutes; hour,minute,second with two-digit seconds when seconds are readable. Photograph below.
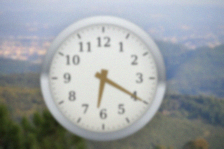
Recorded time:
6,20
